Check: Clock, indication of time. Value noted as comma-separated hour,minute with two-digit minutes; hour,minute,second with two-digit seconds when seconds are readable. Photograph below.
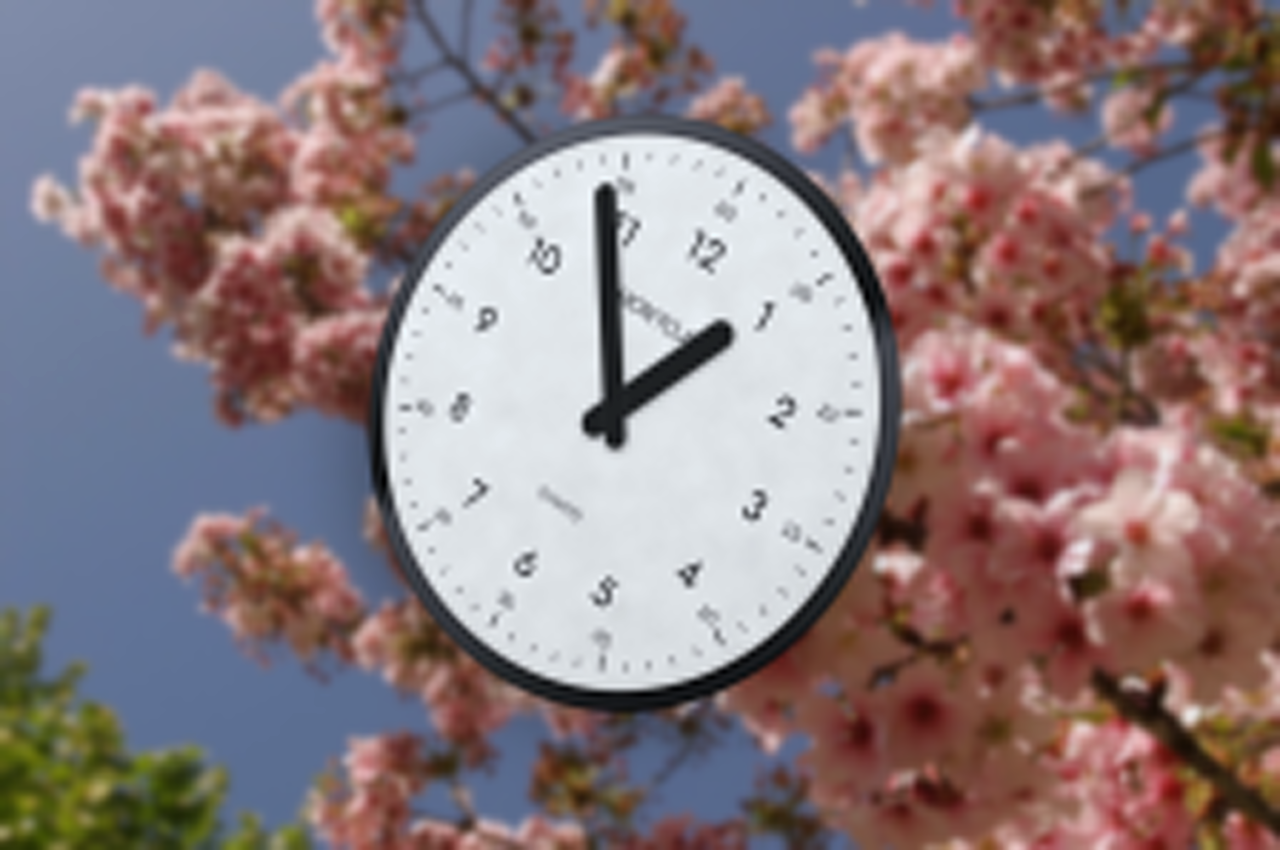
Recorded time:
12,54
